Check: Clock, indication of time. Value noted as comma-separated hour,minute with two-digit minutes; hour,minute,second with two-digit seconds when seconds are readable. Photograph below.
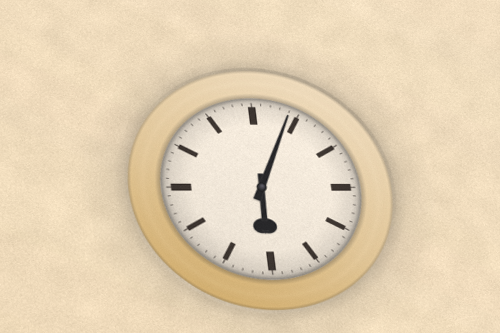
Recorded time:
6,04
